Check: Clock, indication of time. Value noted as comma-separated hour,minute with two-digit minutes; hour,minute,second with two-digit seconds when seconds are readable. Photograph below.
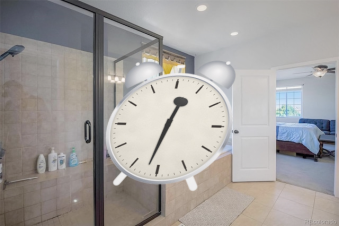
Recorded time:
12,32
